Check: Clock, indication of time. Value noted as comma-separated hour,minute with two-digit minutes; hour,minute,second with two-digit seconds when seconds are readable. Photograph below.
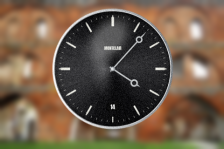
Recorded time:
4,07
